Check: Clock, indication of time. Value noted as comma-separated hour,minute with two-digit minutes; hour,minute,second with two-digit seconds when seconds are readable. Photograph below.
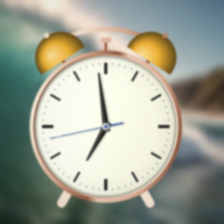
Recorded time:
6,58,43
